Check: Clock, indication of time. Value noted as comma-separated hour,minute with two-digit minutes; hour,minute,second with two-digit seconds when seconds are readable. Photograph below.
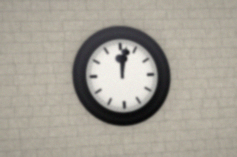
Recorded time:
12,02
